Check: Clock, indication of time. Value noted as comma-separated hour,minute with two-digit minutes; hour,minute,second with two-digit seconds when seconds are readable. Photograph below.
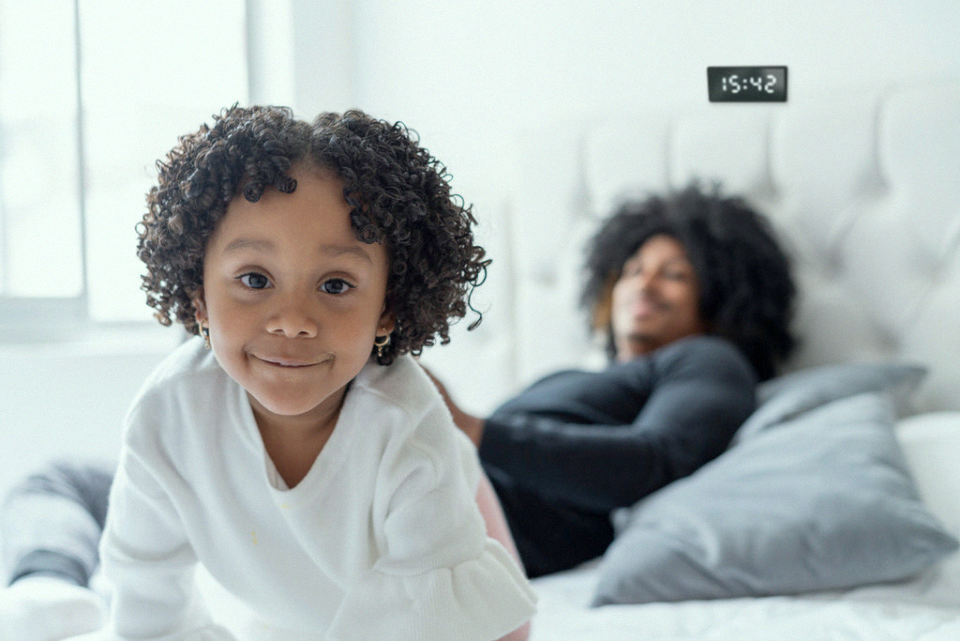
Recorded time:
15,42
